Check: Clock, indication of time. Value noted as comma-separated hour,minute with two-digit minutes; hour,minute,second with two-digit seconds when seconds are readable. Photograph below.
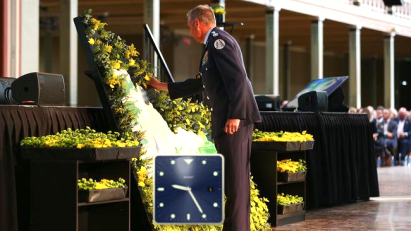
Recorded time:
9,25
